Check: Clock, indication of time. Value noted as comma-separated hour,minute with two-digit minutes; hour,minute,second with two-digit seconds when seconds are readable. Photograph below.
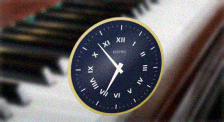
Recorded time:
6,53
